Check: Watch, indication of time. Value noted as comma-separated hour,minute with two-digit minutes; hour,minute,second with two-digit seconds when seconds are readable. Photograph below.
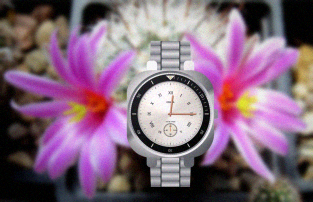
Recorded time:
12,15
